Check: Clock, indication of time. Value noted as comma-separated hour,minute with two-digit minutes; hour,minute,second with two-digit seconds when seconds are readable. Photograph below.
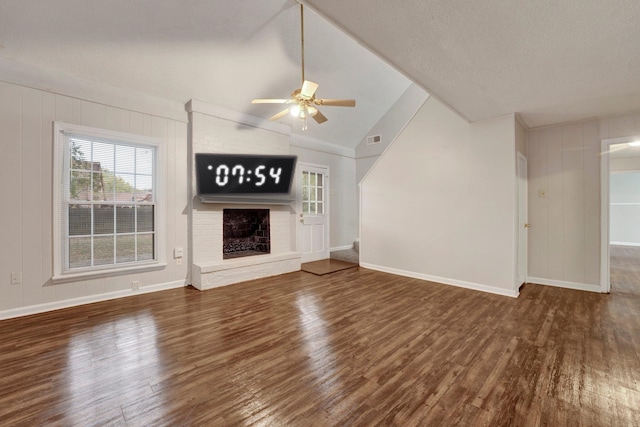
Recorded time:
7,54
